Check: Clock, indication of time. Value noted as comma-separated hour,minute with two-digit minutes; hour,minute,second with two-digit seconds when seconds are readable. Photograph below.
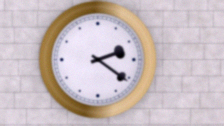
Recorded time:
2,21
